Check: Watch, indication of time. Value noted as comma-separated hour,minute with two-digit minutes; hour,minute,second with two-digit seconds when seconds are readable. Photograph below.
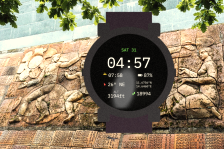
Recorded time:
4,57
